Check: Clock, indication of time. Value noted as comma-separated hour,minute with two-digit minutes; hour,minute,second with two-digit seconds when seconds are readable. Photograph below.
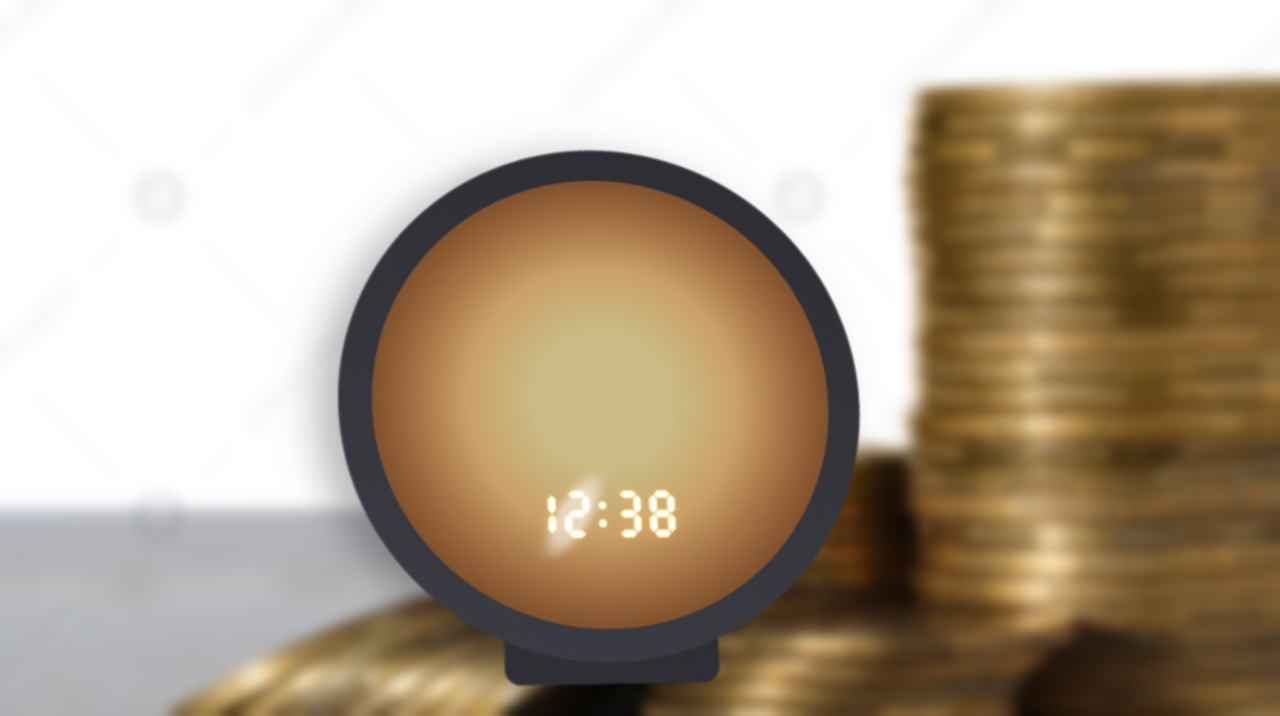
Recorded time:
12,38
